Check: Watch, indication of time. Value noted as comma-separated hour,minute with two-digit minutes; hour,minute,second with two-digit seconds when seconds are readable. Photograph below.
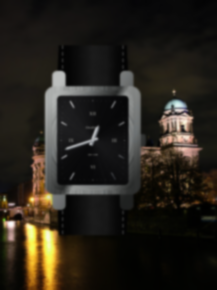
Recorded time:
12,42
